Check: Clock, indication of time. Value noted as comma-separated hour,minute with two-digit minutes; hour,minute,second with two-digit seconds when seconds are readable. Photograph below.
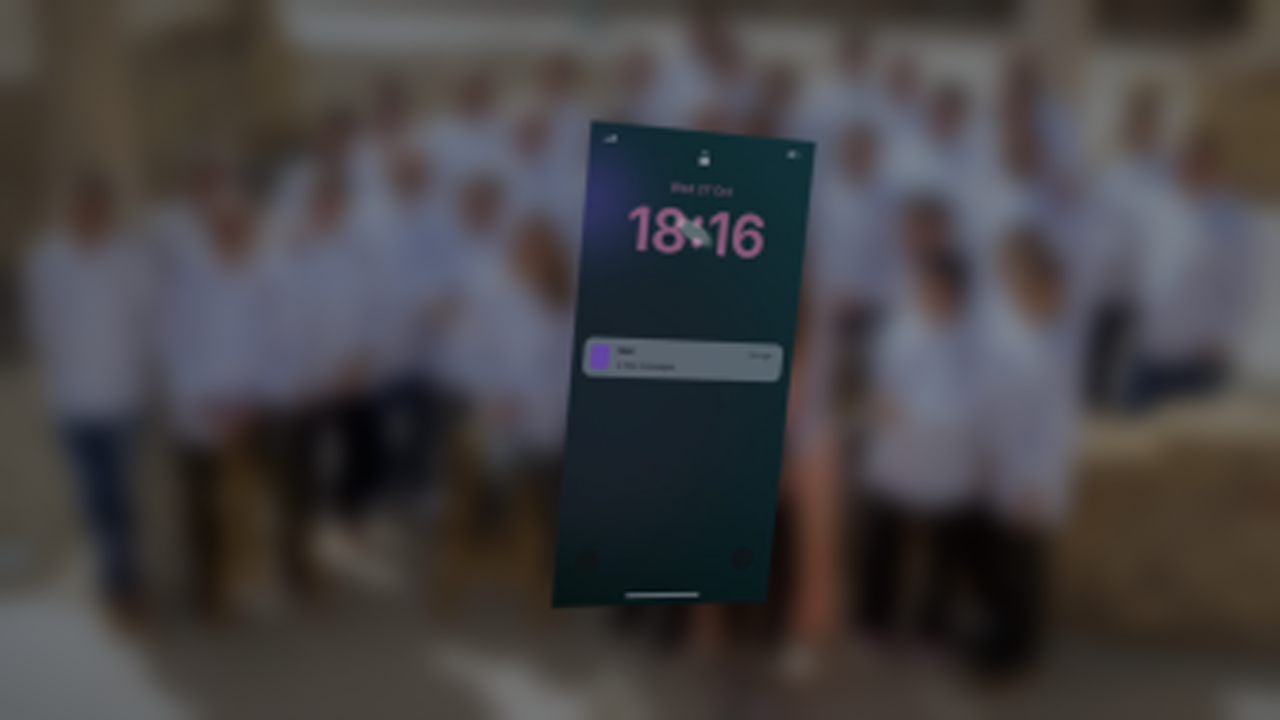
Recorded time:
18,16
